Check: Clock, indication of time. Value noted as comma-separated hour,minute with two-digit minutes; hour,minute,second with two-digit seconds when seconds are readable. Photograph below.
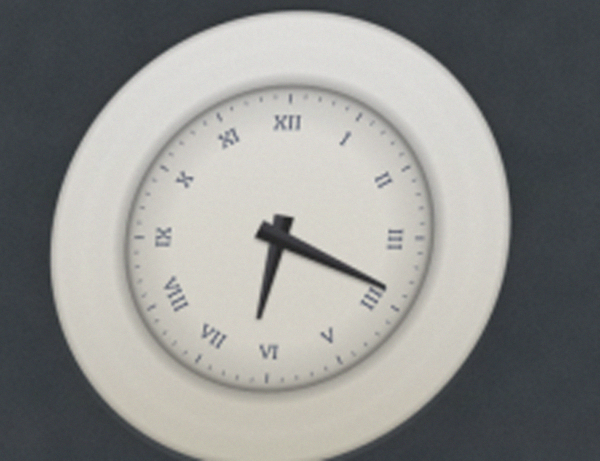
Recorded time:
6,19
